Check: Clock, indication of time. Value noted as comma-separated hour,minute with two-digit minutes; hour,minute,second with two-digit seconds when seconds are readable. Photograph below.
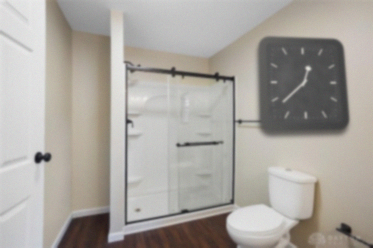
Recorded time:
12,38
